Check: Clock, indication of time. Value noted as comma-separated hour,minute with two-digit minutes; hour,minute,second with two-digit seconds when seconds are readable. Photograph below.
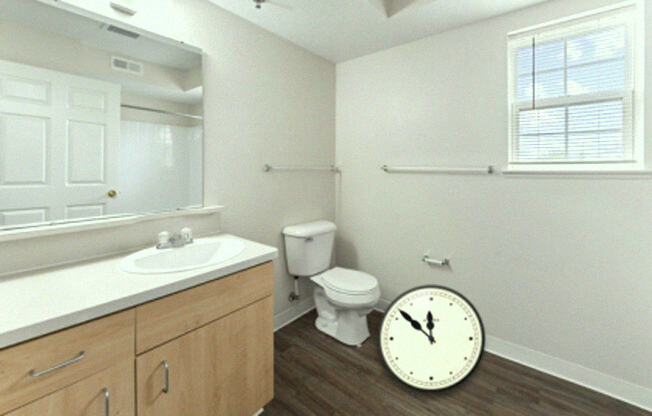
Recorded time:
11,52
